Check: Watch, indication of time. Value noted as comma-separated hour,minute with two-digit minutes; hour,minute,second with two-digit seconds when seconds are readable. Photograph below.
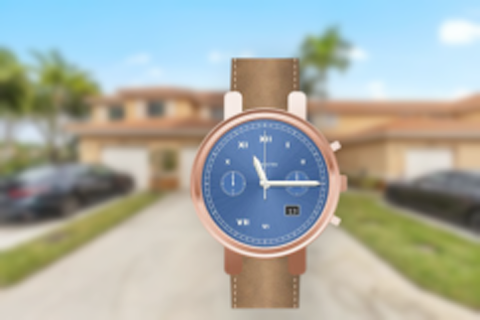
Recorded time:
11,15
